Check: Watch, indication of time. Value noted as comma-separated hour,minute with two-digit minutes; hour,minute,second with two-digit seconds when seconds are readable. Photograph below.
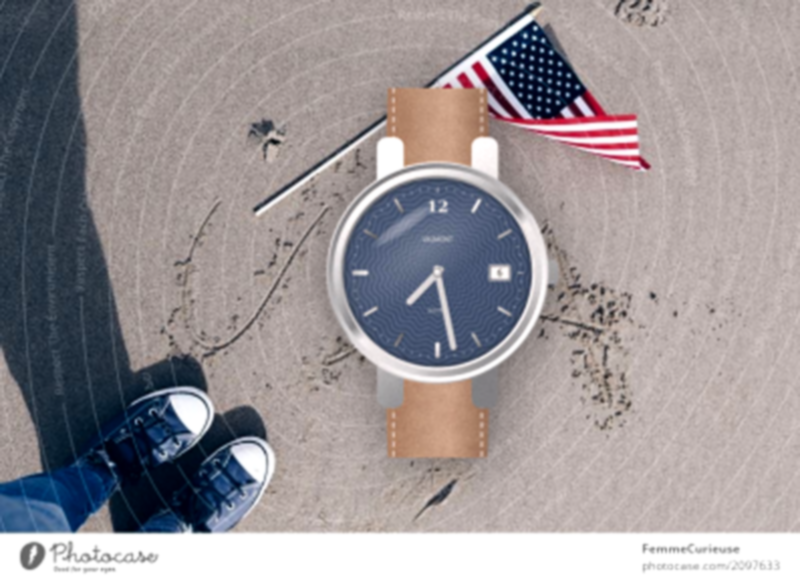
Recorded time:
7,28
